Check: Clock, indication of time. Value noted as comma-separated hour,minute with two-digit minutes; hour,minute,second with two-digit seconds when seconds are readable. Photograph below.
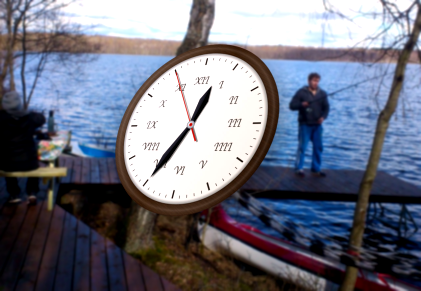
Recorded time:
12,34,55
